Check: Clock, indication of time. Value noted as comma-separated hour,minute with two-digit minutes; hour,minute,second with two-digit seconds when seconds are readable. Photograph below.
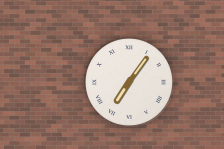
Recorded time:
7,06
